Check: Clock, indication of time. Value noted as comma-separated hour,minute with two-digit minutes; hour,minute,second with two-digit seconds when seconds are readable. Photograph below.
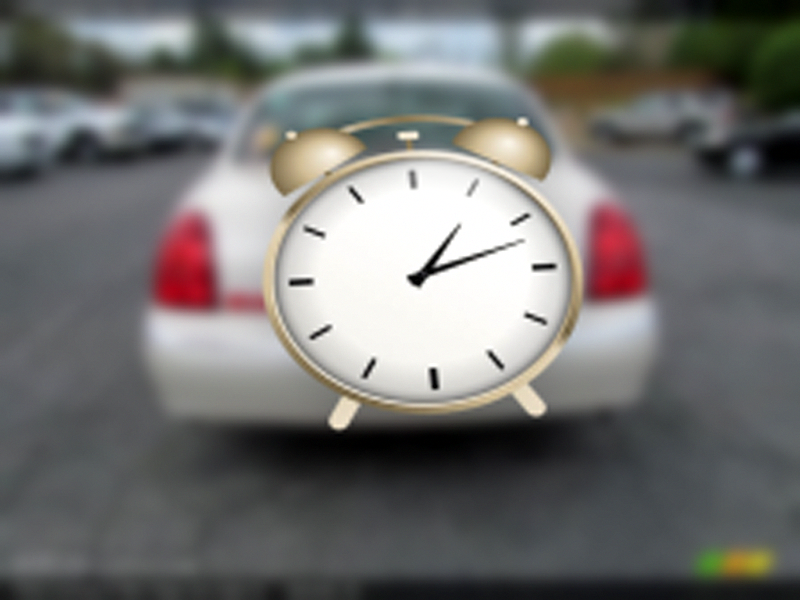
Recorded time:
1,12
